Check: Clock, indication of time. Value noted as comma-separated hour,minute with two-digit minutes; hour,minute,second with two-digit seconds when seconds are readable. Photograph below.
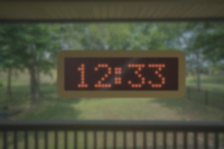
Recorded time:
12,33
